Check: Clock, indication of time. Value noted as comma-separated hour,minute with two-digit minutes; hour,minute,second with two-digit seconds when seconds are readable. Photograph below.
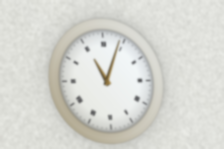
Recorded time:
11,04
